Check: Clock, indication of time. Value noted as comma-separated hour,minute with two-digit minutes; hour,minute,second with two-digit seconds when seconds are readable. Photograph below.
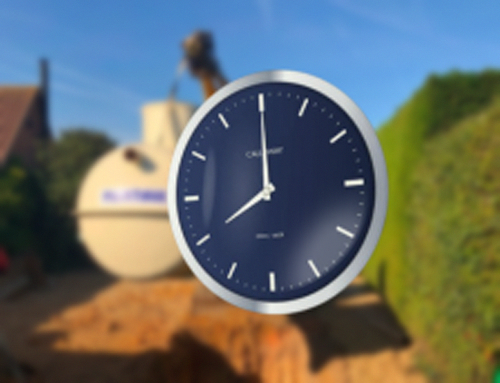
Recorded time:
8,00
